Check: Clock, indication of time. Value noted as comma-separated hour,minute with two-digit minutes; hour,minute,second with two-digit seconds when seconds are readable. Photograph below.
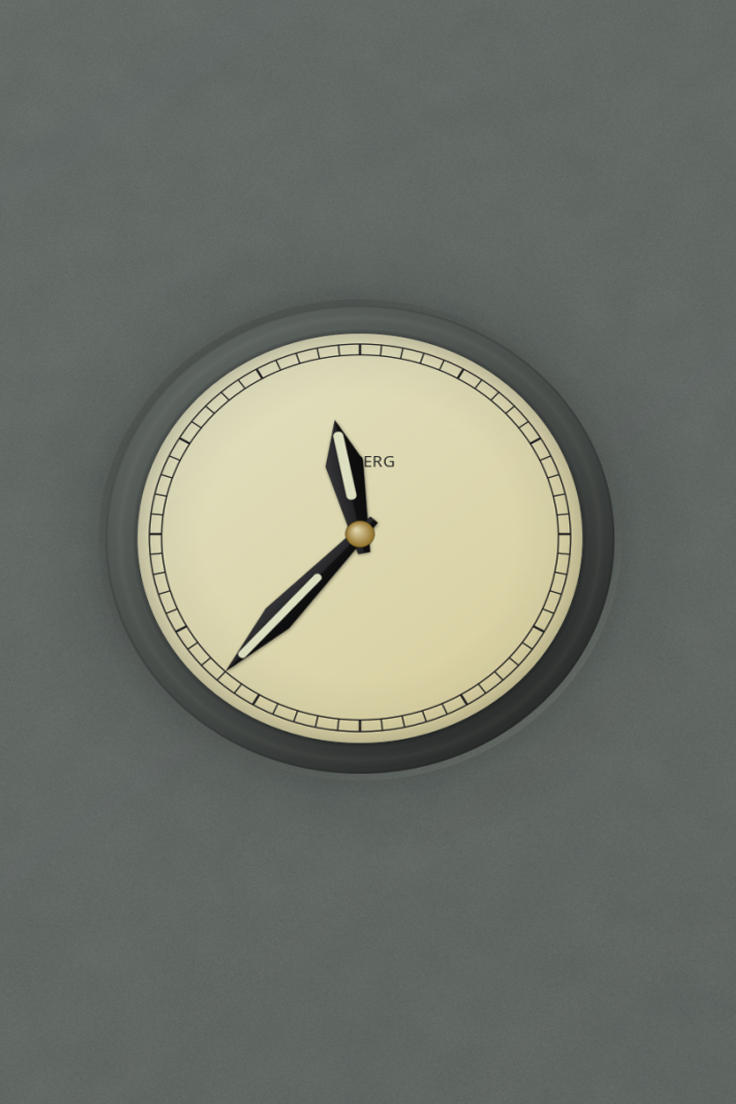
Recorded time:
11,37
